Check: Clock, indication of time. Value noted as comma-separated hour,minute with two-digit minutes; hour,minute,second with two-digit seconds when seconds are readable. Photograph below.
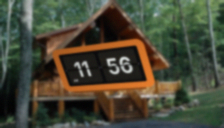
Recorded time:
11,56
